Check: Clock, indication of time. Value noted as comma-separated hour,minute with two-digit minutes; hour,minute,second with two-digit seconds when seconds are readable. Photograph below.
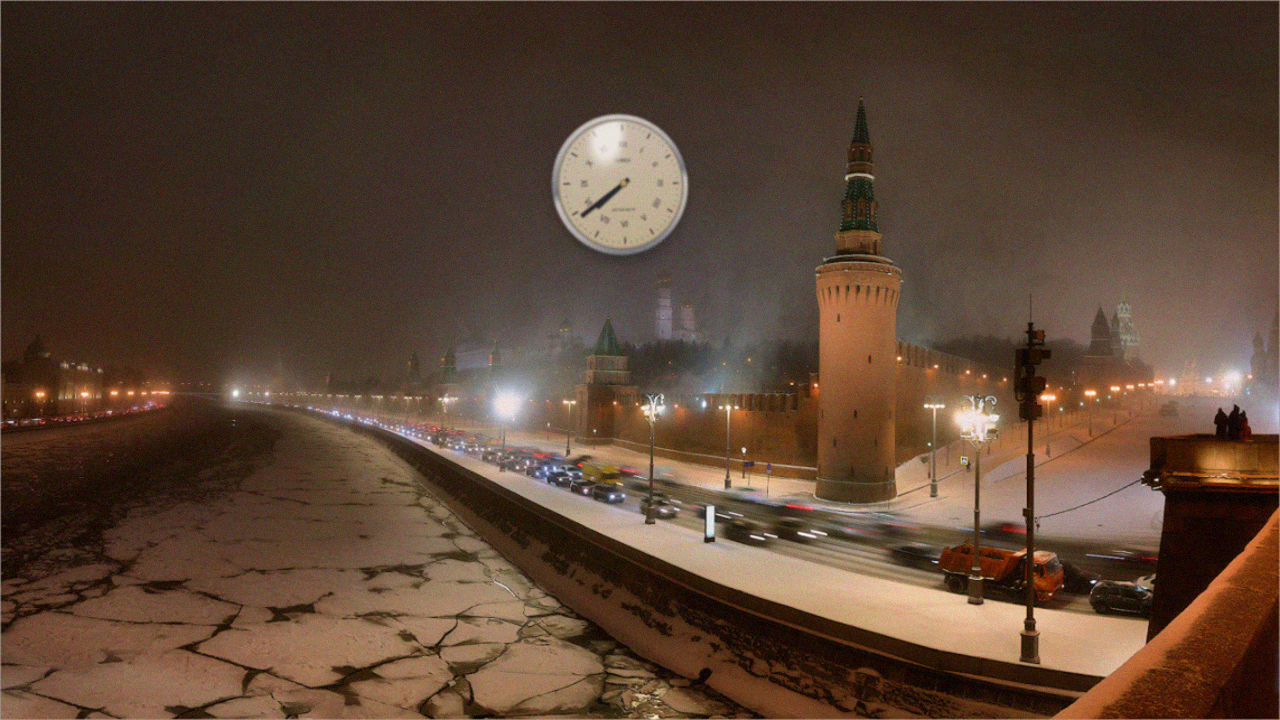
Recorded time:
7,39
